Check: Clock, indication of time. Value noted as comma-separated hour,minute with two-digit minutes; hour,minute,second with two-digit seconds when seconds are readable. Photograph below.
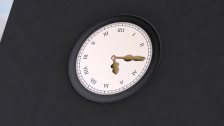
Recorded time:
5,15
